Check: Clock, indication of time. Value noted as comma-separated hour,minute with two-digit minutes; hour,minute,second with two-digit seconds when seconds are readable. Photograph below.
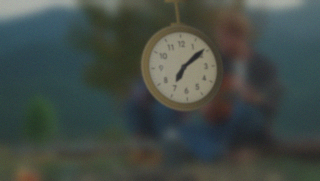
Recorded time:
7,09
